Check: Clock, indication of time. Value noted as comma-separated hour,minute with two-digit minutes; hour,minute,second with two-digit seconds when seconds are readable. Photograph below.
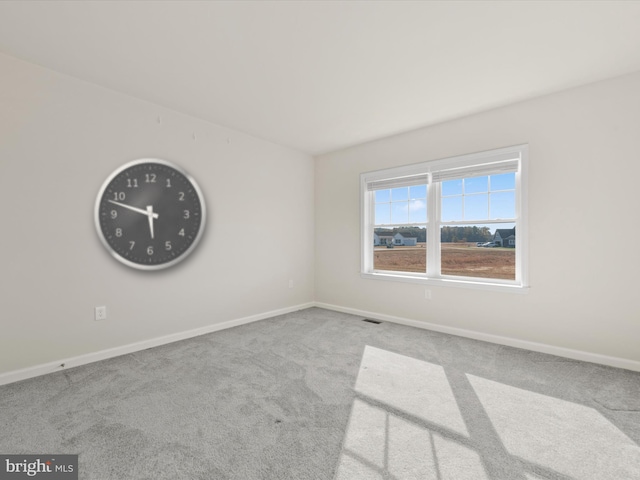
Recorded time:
5,48
